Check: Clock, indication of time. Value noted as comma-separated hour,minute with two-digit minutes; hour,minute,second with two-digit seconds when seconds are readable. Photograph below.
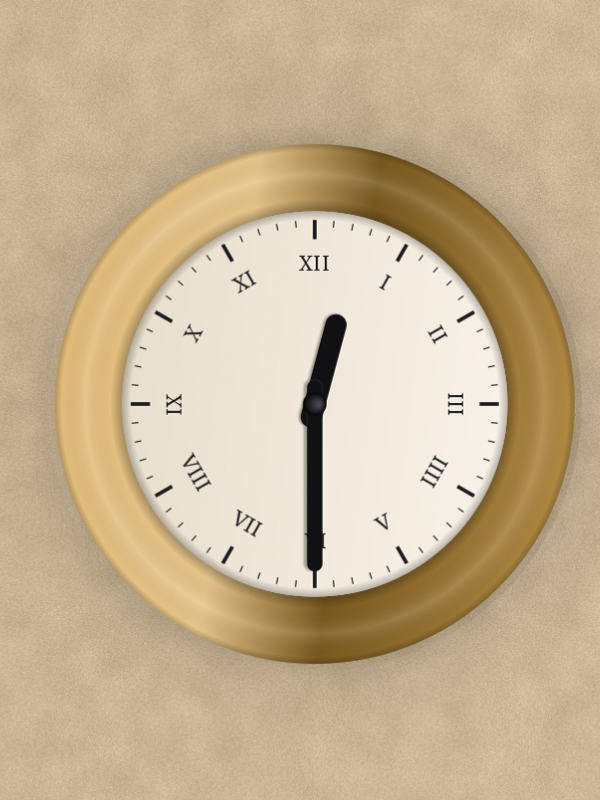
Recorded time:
12,30
